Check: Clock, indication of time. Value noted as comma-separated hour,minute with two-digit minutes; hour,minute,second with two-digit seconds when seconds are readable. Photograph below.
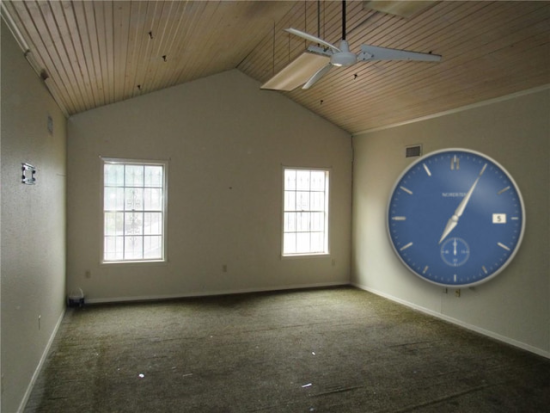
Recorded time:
7,05
